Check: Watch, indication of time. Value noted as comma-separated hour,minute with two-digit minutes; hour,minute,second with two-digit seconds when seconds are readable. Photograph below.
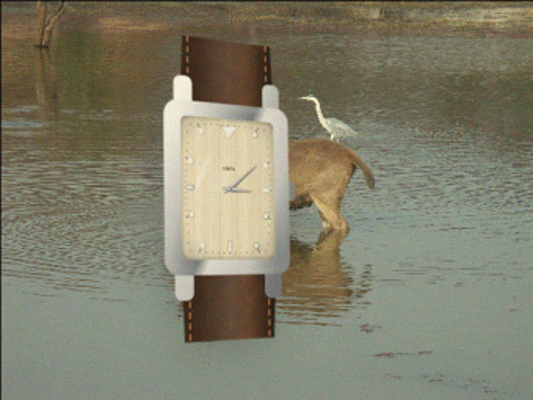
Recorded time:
3,09
